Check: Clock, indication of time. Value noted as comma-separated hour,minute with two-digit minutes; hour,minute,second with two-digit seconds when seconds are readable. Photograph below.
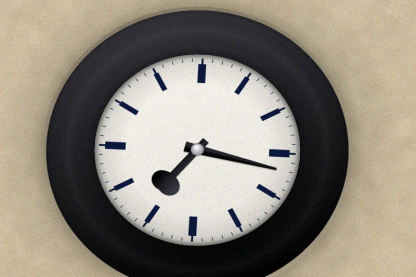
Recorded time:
7,17
